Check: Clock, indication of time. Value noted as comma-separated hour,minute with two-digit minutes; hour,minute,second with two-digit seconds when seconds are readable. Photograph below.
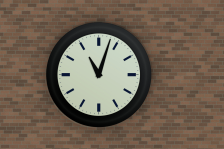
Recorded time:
11,03
